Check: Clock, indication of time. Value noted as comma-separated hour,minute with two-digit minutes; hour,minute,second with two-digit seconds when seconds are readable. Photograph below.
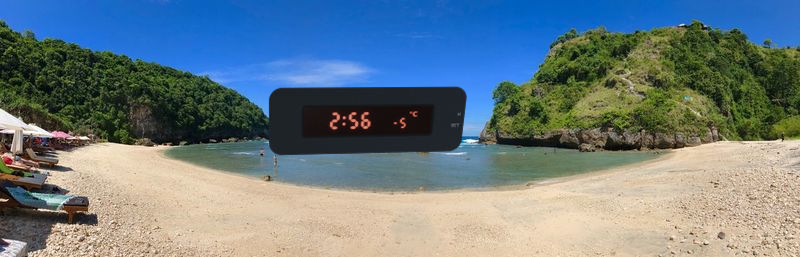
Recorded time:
2,56
